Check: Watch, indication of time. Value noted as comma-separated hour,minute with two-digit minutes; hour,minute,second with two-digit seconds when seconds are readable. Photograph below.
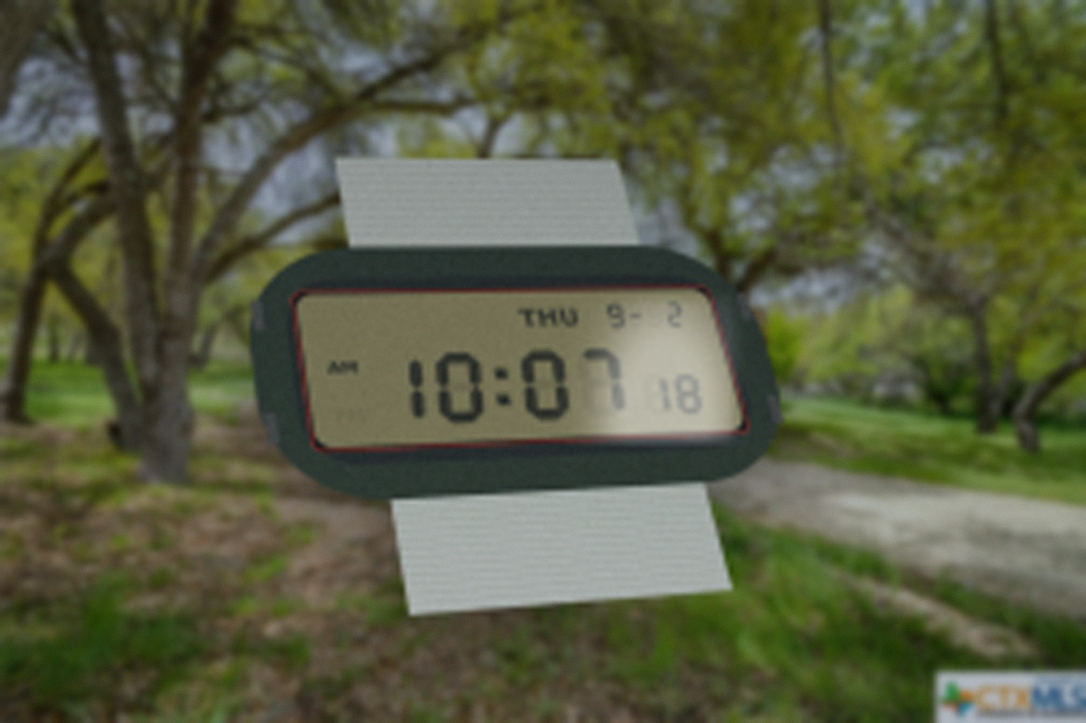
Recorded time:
10,07,18
